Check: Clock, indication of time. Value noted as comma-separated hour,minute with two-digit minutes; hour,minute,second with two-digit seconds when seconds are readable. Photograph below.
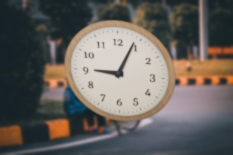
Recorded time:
9,04
